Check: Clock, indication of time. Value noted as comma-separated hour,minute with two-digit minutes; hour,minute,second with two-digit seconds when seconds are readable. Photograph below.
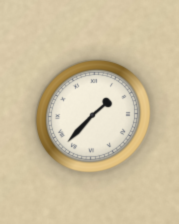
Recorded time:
1,37
